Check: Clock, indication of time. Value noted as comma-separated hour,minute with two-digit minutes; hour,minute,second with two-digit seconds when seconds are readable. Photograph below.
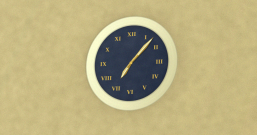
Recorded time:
7,07
